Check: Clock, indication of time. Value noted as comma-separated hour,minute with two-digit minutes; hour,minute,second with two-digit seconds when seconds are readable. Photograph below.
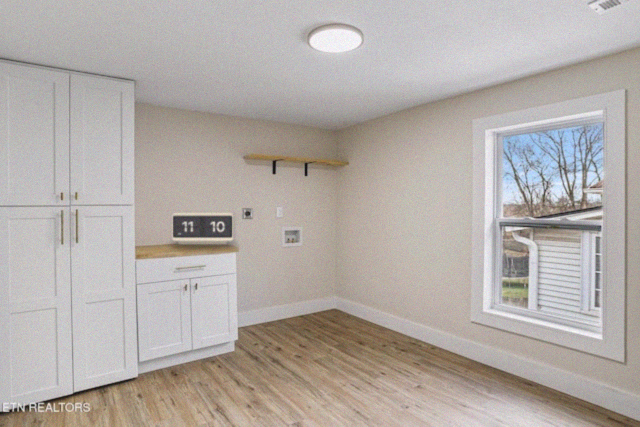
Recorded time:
11,10
